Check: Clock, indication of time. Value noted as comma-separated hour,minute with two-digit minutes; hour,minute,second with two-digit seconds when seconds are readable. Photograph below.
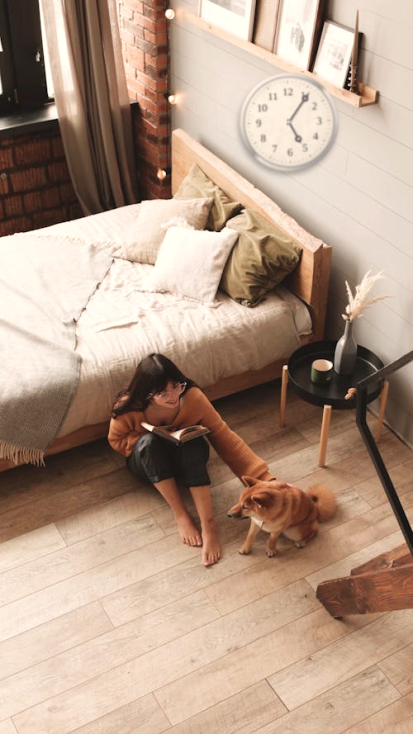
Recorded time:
5,06
